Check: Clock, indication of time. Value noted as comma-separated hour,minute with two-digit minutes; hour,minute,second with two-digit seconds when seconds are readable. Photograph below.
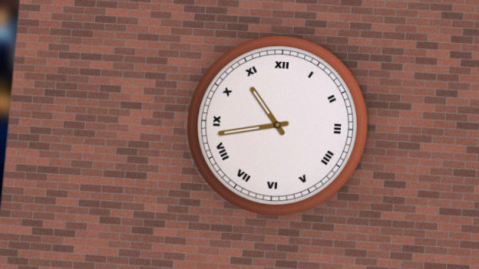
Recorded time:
10,43
